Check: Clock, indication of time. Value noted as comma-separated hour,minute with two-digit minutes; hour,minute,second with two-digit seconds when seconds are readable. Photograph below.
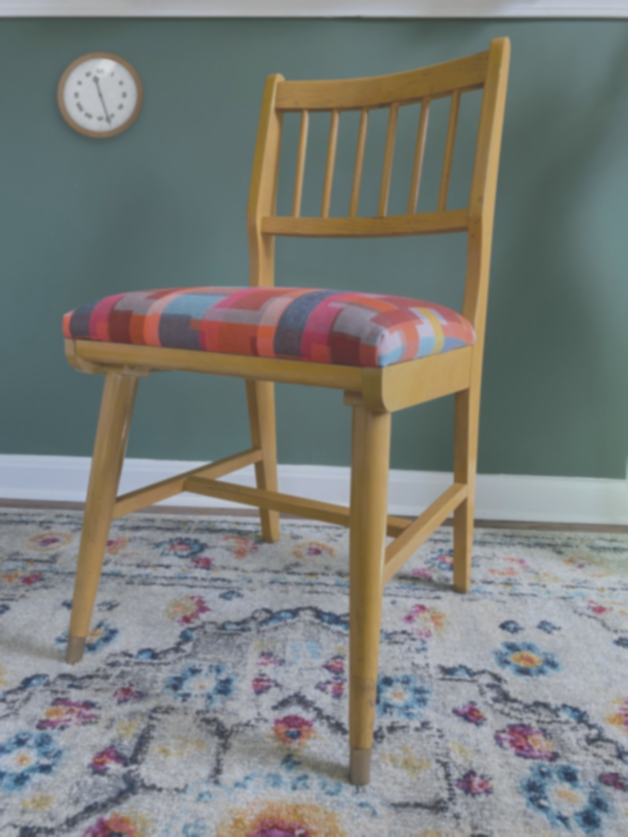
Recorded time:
11,27
